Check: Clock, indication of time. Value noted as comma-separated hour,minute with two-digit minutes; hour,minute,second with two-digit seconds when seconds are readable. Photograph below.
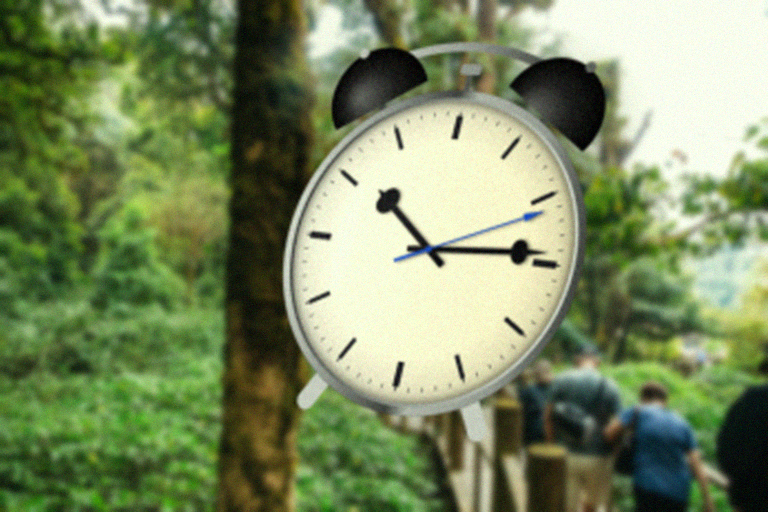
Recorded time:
10,14,11
